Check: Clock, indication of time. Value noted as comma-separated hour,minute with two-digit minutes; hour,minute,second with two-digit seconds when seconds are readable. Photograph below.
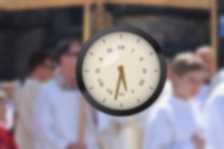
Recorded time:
5,32
